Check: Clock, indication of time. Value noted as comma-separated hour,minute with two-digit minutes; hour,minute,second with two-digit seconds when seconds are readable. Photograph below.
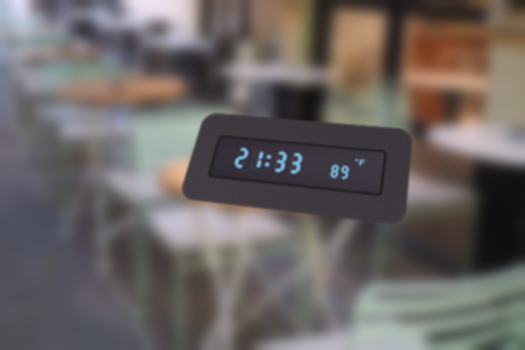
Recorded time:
21,33
